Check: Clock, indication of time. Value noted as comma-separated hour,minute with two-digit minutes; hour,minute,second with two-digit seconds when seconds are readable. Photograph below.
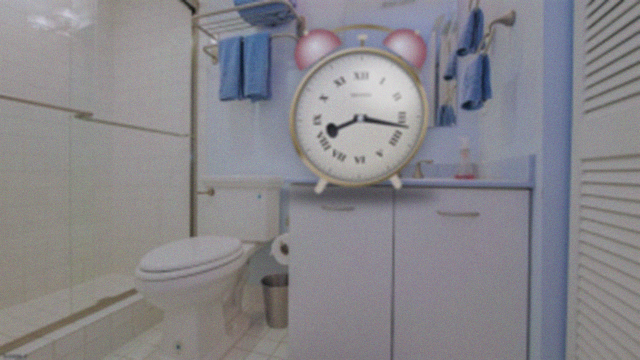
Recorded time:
8,17
